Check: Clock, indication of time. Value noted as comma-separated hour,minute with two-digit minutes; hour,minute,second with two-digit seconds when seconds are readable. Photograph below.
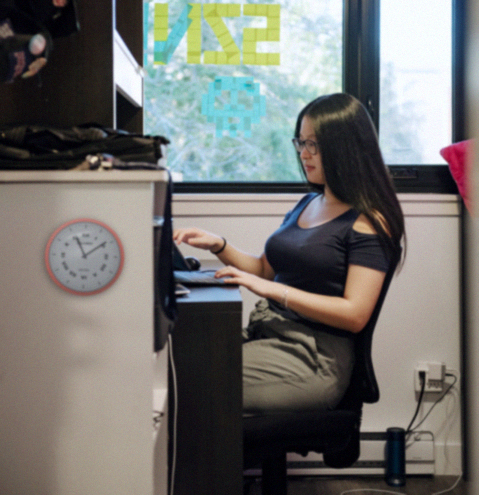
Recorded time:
11,09
